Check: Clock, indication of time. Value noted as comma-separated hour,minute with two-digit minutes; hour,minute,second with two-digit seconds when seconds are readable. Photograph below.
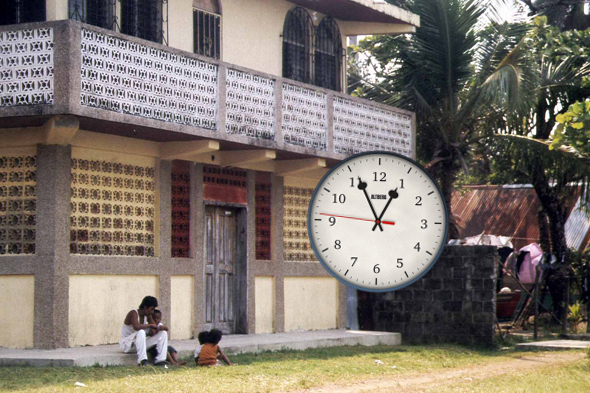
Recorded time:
12,55,46
